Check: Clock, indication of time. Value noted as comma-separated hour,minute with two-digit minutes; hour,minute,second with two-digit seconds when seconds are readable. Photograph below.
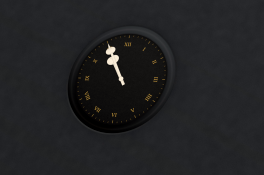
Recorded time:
10,55
